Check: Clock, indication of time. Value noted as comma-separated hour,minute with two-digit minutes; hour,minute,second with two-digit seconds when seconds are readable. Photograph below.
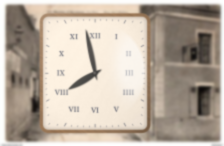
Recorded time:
7,58
